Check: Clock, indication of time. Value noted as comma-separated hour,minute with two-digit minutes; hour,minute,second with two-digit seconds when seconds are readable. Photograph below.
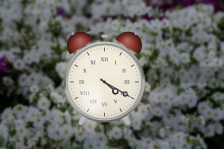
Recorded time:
4,20
